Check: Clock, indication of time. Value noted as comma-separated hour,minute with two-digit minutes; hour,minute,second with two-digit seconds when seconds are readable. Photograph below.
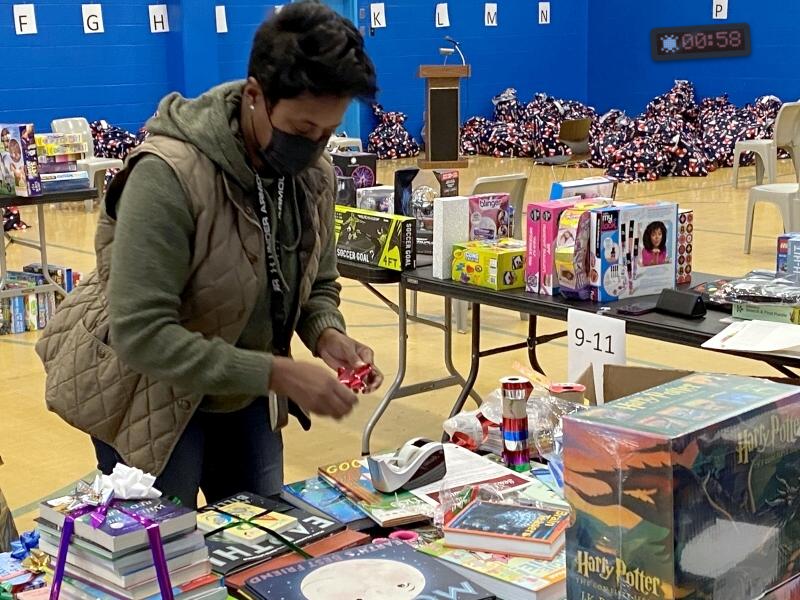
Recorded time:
0,58
